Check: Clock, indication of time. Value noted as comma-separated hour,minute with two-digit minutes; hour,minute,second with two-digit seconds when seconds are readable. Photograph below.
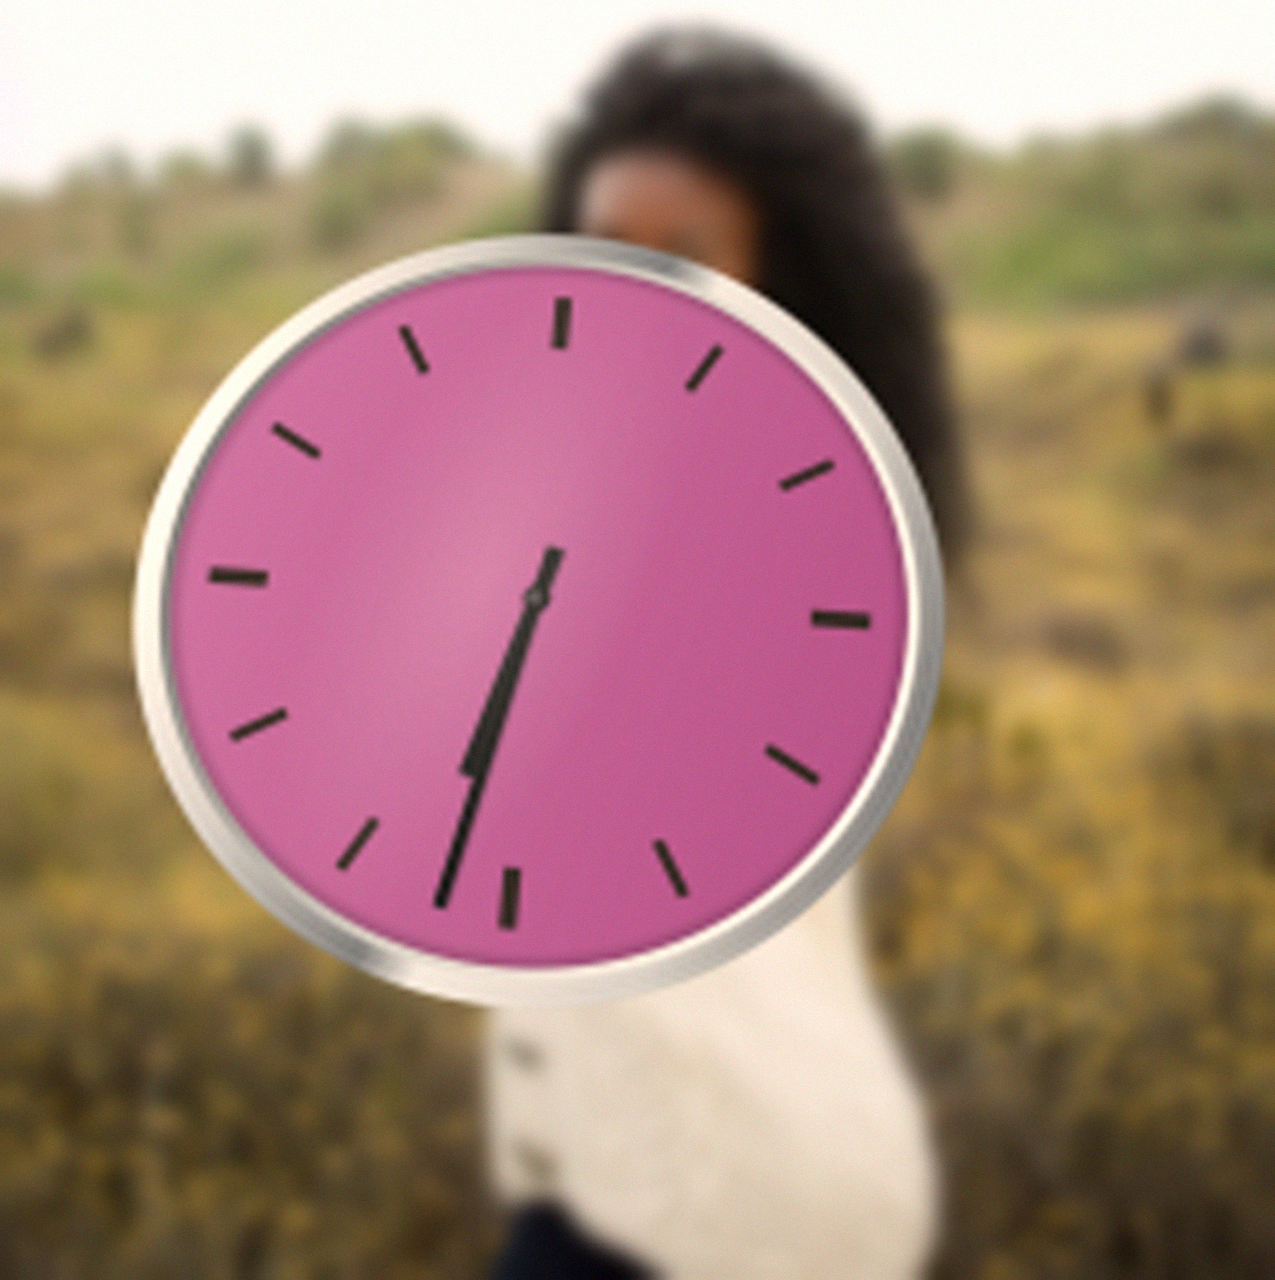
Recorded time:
6,32
